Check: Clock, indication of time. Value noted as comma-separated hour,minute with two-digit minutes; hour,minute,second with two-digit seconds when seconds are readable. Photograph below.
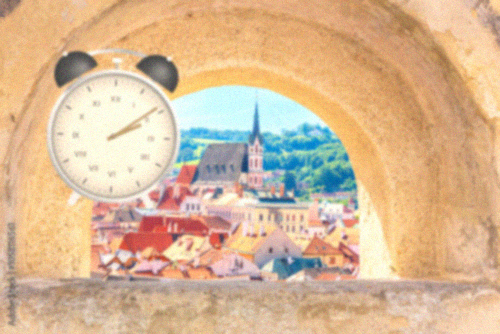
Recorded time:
2,09
